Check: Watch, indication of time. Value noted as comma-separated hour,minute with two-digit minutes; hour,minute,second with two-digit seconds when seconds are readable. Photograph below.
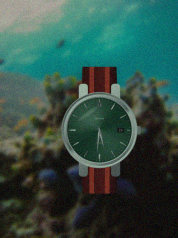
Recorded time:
5,31
